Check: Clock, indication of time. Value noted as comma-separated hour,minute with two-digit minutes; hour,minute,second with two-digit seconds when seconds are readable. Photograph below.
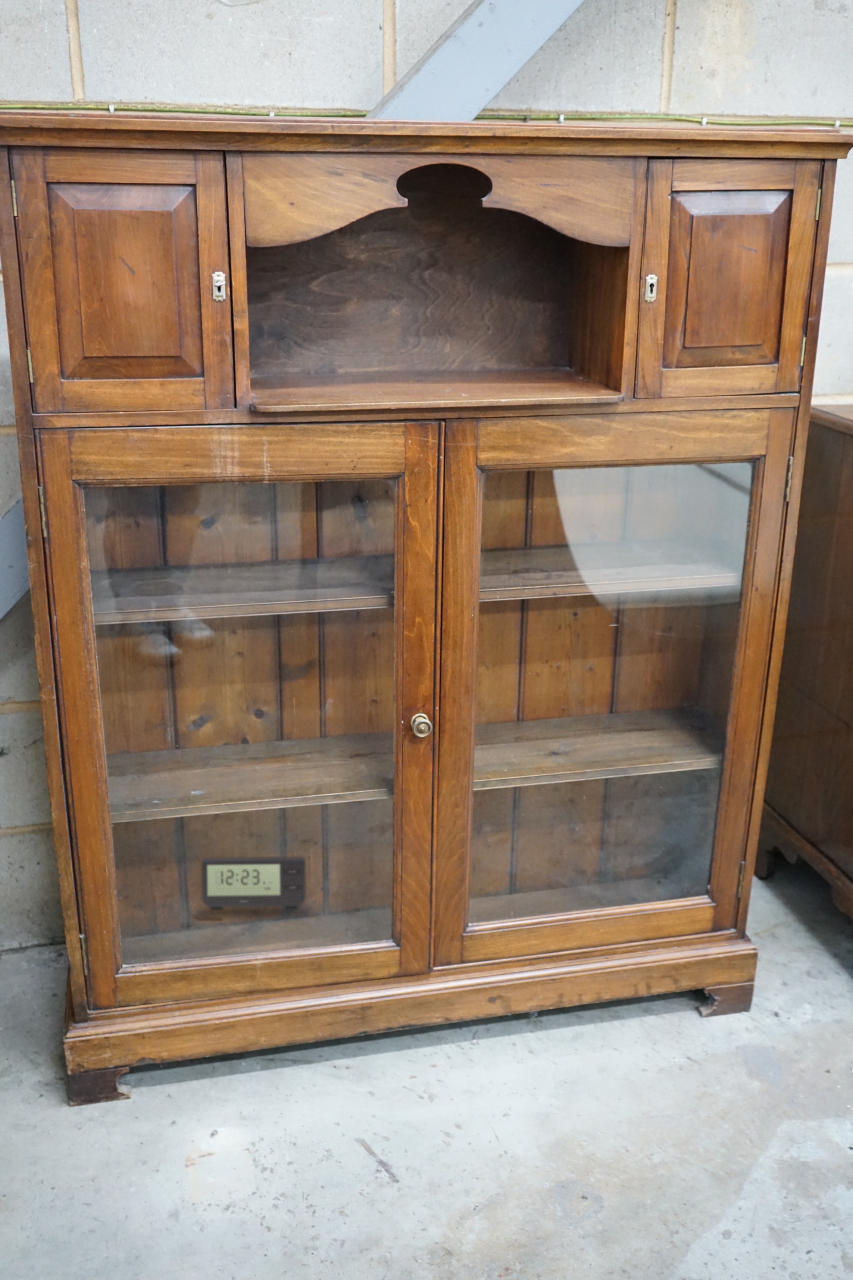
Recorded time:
12,23
